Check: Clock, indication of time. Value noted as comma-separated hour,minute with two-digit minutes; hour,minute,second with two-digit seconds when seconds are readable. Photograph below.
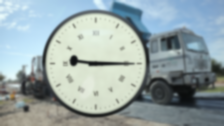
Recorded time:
9,15
